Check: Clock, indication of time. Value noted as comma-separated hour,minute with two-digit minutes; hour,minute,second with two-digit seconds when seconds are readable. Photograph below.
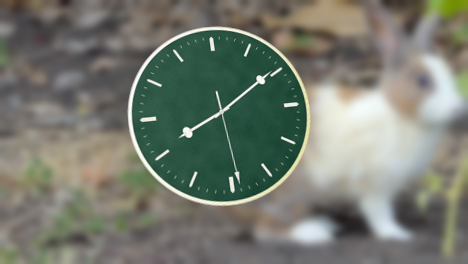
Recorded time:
8,09,29
